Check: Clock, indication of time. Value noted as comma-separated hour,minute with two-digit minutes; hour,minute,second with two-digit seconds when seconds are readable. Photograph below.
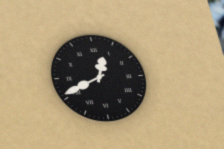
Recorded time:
12,41
